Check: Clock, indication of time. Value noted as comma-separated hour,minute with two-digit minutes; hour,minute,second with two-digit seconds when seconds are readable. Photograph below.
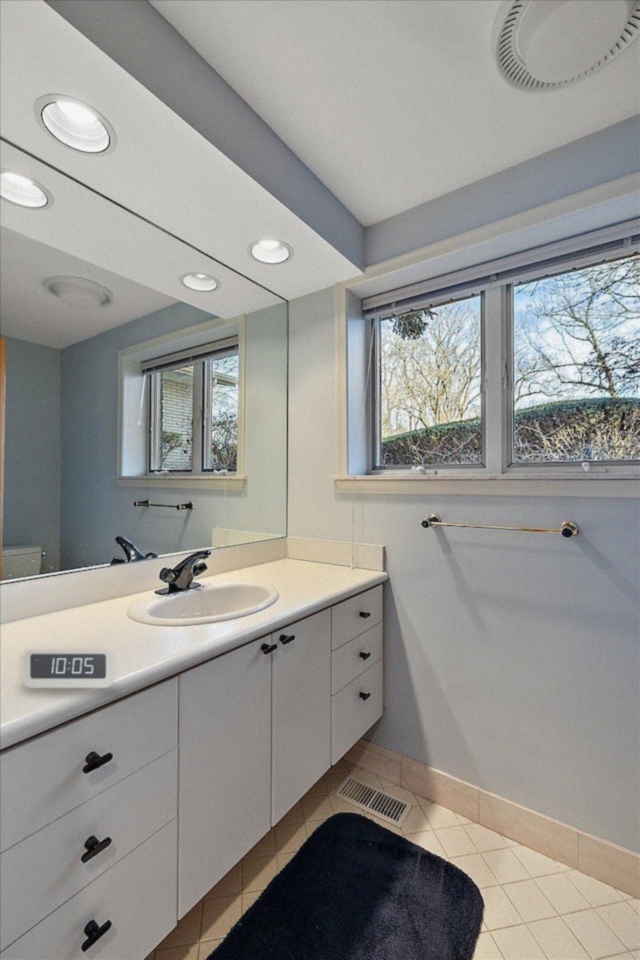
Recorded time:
10,05
